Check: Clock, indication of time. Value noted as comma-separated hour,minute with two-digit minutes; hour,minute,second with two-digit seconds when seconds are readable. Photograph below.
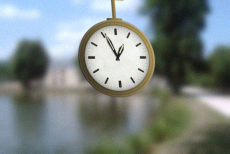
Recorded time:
12,56
